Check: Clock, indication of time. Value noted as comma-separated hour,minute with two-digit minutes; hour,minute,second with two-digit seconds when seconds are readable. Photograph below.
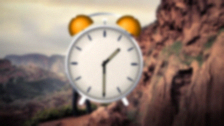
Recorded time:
1,30
